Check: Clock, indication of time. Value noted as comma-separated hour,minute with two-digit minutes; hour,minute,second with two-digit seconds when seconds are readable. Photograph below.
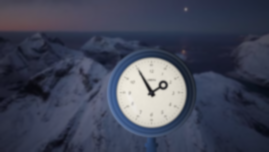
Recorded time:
1,55
